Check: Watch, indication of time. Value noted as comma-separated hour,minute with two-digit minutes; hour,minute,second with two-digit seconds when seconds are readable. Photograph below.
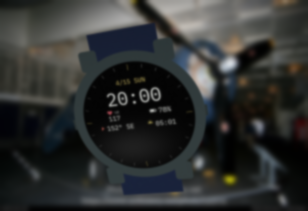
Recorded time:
20,00
